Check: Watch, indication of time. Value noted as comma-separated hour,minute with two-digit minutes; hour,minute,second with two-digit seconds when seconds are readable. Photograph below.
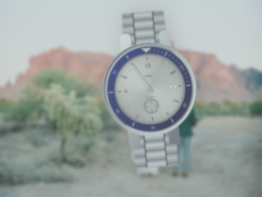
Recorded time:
10,55
